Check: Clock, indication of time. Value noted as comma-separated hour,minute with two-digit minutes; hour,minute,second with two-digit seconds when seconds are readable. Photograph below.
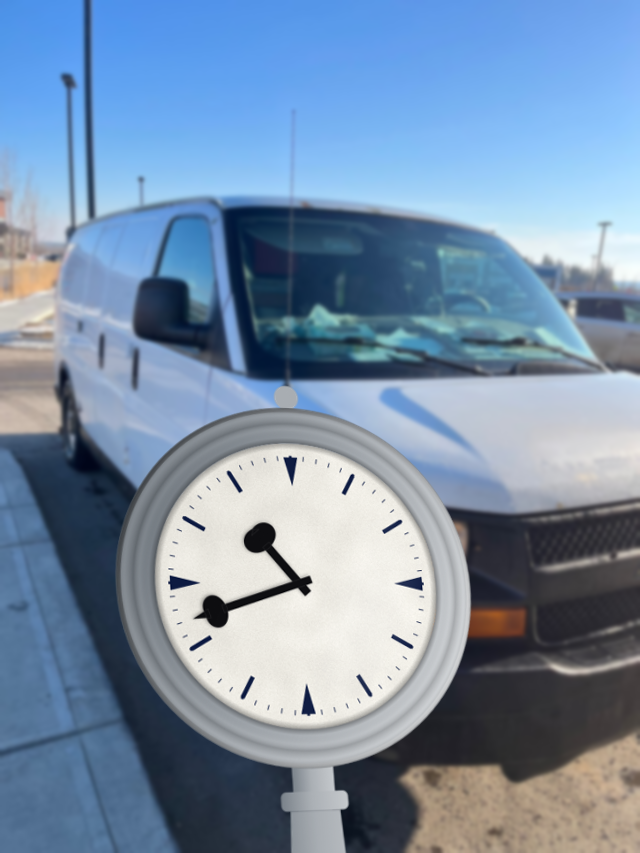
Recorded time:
10,42
